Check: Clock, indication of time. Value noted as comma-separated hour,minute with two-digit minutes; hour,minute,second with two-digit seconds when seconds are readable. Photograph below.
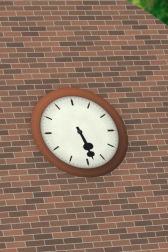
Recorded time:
5,28
